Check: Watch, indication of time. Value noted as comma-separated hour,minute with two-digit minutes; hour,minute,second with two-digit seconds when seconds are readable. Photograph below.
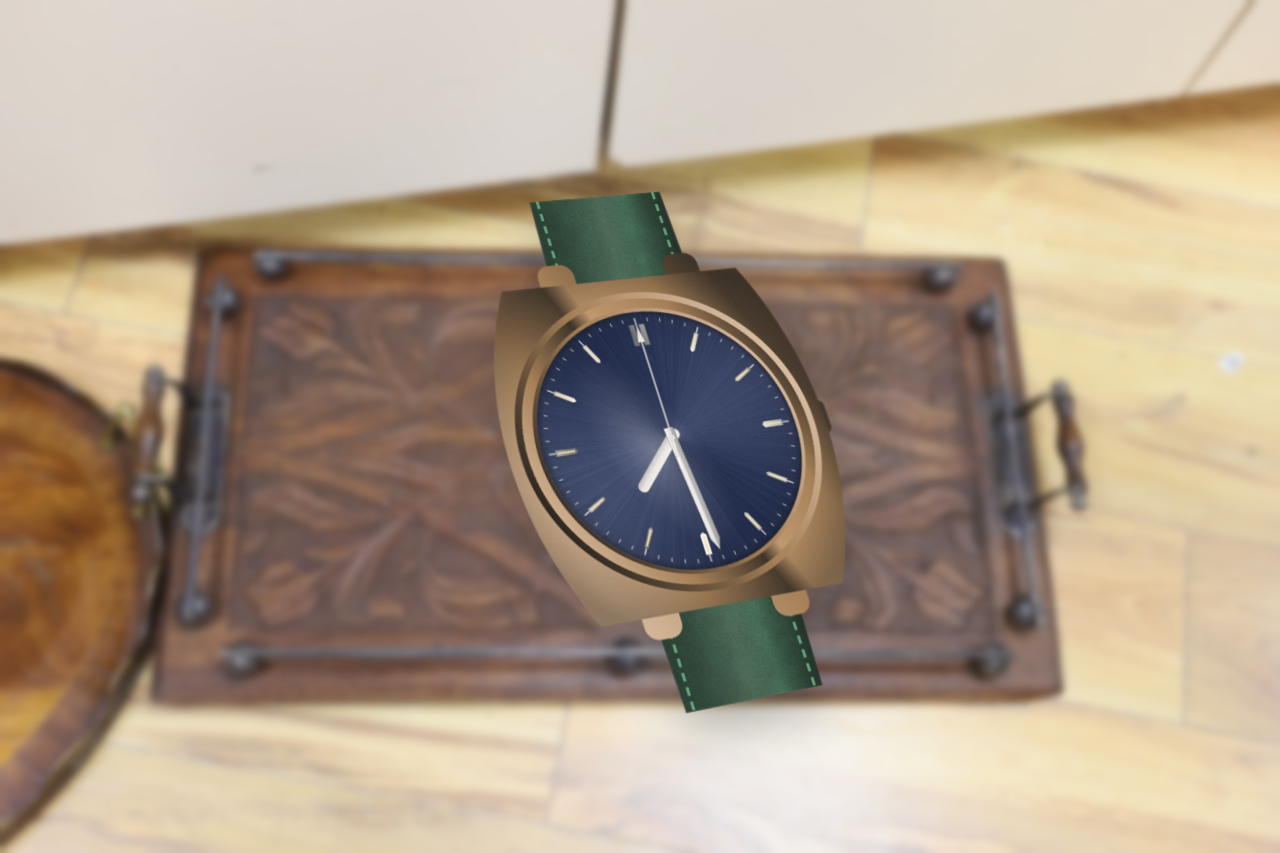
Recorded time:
7,29,00
